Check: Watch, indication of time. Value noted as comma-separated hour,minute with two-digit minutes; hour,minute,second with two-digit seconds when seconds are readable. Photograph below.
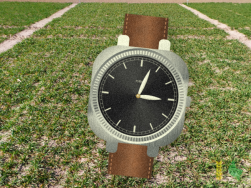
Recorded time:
3,03
